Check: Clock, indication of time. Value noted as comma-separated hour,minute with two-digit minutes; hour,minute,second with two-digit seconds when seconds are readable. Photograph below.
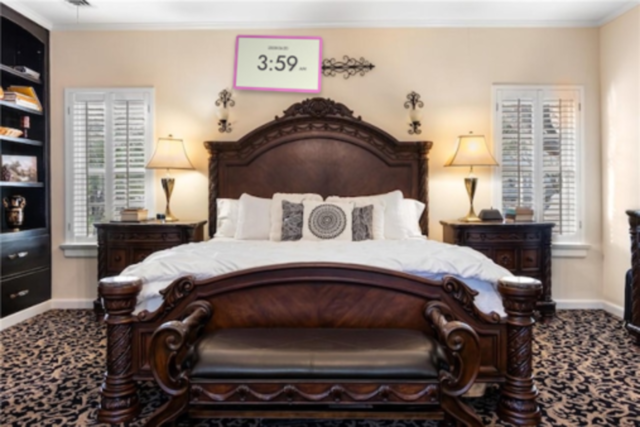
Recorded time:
3,59
